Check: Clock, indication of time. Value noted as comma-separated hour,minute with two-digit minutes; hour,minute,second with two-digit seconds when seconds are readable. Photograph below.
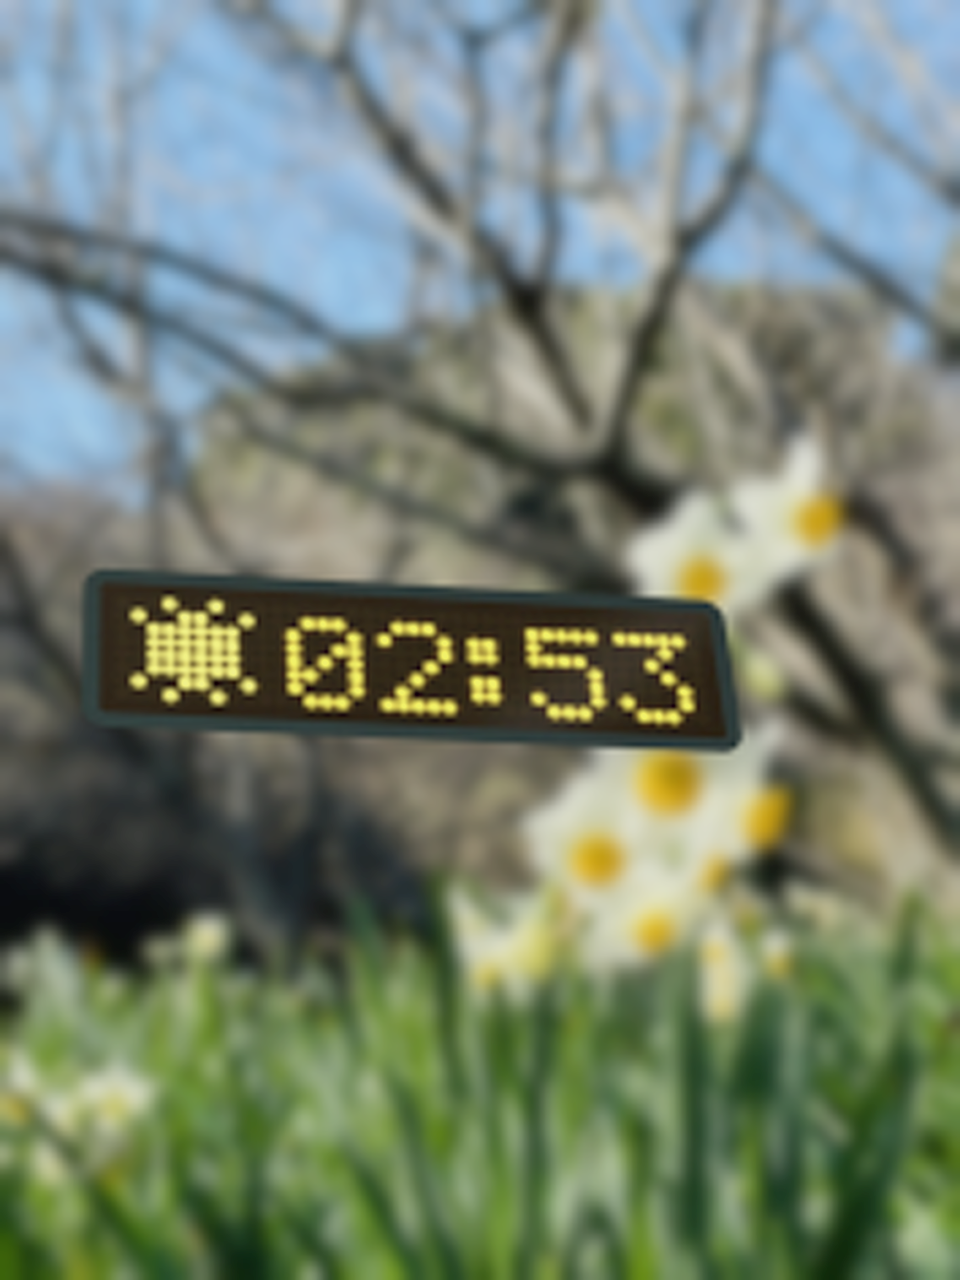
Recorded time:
2,53
